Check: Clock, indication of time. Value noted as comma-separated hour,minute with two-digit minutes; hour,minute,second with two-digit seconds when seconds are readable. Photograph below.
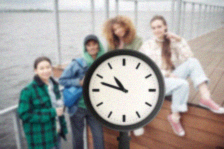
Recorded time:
10,48
